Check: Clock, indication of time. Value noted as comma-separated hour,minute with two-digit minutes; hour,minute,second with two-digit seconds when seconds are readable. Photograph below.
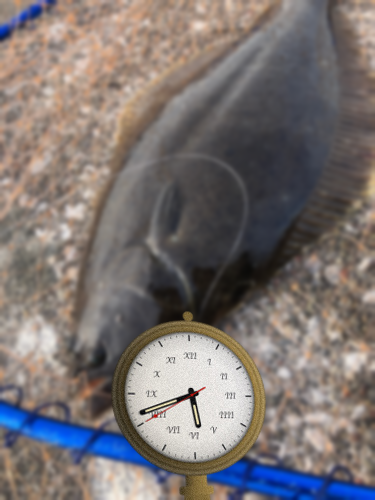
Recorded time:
5,41,40
